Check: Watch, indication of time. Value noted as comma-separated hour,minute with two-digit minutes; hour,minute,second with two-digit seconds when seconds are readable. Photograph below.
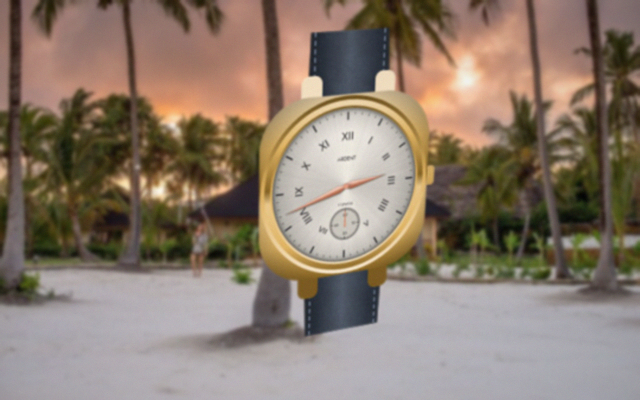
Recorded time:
2,42
